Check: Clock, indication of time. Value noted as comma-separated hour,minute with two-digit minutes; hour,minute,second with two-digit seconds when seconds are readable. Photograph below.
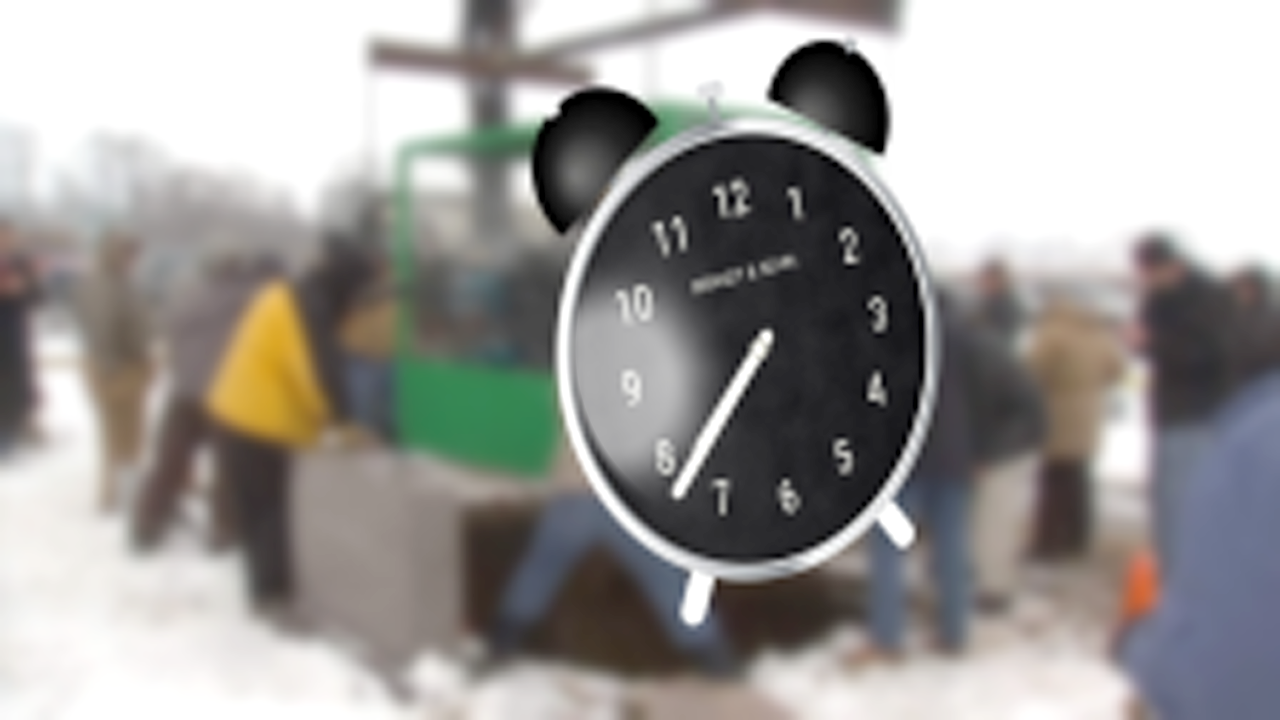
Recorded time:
7,38
